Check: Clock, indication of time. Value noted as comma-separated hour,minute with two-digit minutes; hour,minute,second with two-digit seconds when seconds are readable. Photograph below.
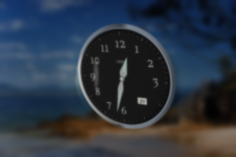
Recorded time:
12,32
